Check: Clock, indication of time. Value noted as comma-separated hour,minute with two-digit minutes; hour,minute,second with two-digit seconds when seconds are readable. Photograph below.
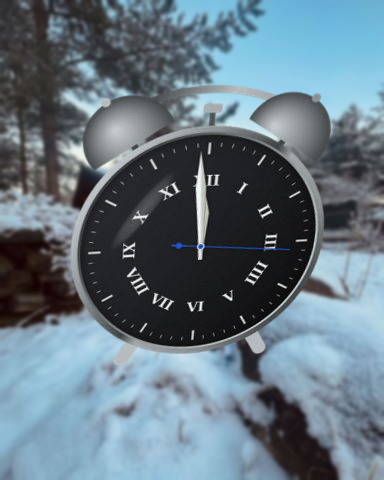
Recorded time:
11,59,16
